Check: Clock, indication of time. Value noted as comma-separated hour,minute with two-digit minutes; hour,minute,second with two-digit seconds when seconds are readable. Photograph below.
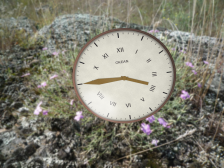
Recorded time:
3,45
